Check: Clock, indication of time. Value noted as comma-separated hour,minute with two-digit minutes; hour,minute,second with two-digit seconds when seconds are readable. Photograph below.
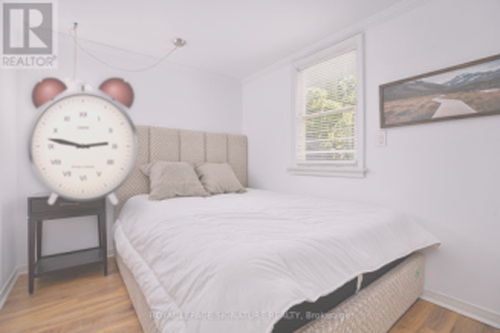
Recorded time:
2,47
